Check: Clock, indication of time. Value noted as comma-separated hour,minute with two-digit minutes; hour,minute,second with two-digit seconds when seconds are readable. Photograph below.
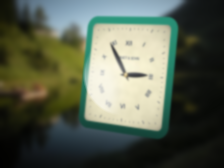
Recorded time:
2,54
